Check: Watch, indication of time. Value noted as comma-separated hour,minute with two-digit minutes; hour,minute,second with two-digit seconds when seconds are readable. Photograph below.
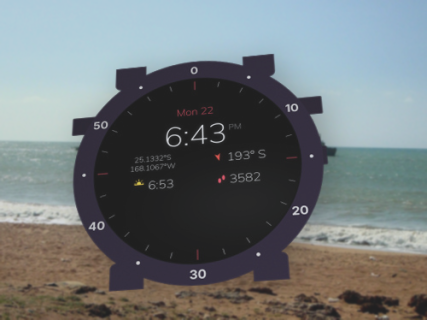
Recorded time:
6,43
